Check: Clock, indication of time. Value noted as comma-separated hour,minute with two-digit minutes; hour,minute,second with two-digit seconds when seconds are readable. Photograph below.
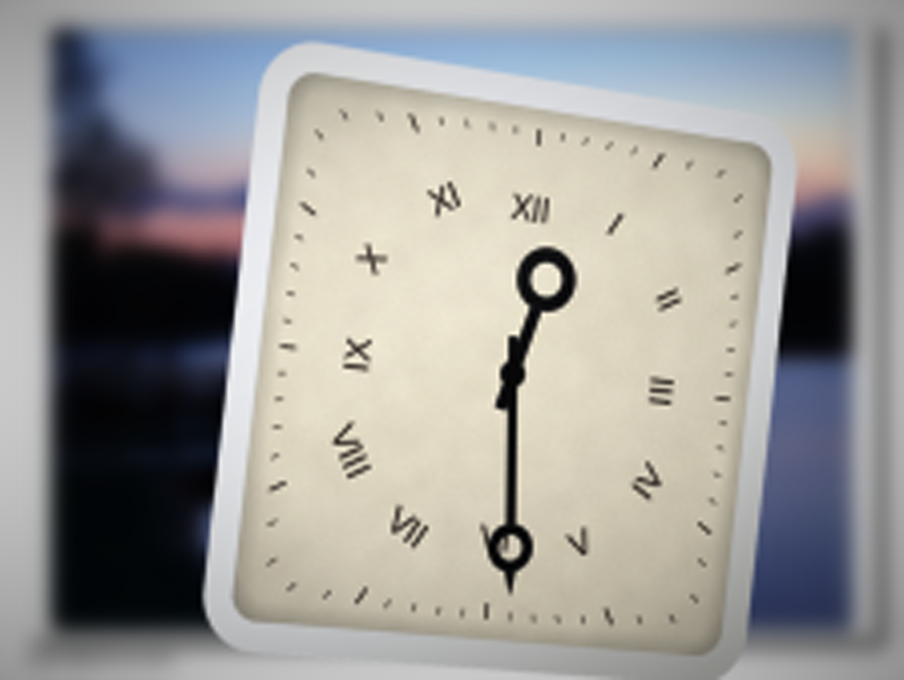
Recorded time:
12,29
